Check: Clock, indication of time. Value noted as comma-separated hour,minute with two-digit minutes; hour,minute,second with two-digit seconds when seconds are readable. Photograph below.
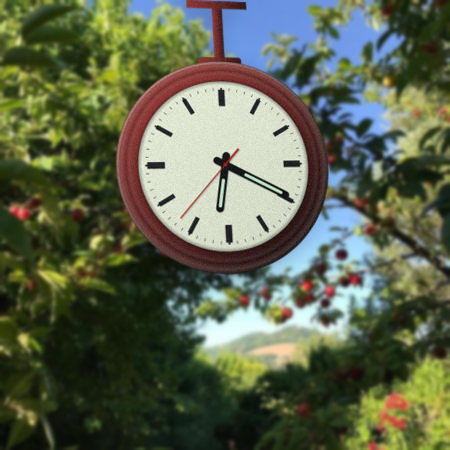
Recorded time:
6,19,37
